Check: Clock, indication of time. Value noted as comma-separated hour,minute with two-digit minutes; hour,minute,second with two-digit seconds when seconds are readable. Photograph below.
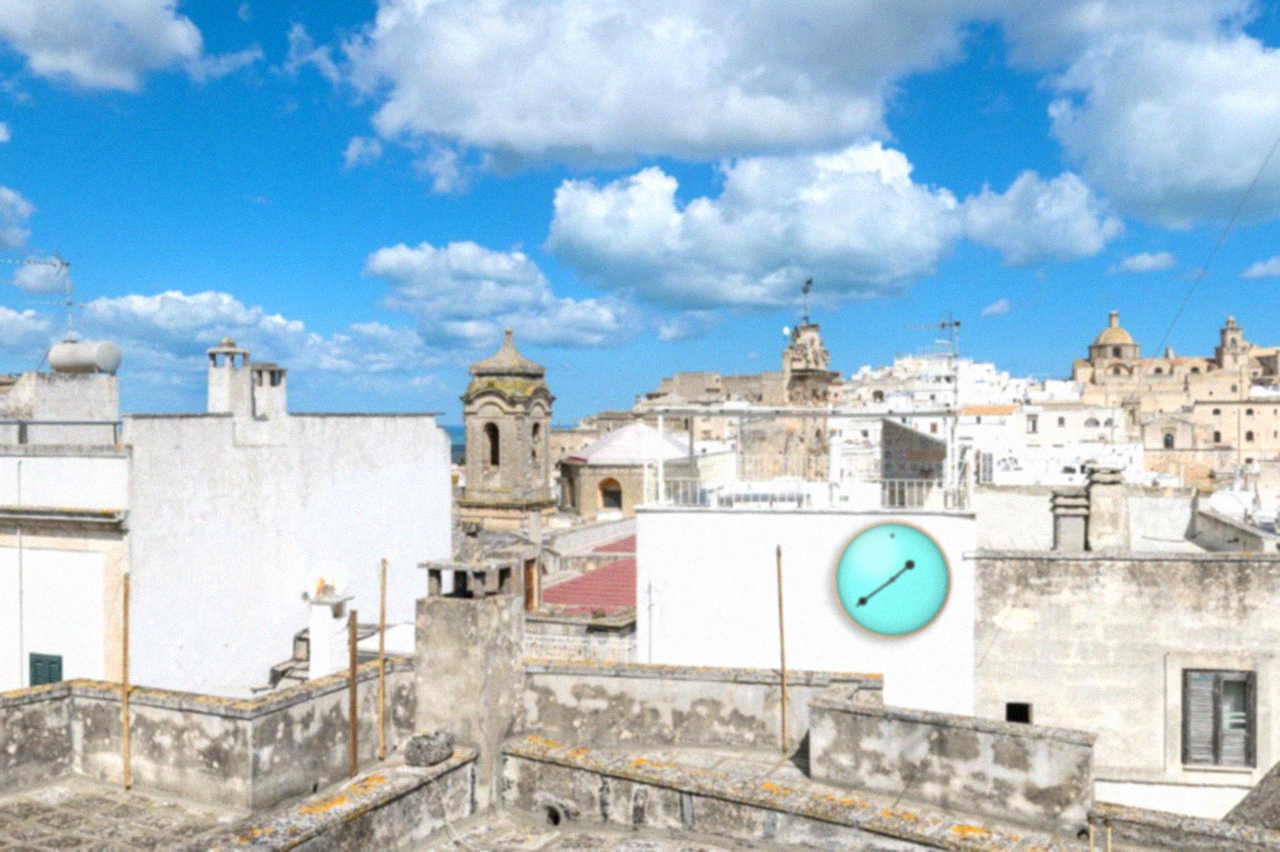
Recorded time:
1,39
